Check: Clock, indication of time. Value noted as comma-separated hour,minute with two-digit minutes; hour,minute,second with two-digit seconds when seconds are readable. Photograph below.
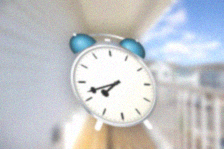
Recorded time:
7,42
